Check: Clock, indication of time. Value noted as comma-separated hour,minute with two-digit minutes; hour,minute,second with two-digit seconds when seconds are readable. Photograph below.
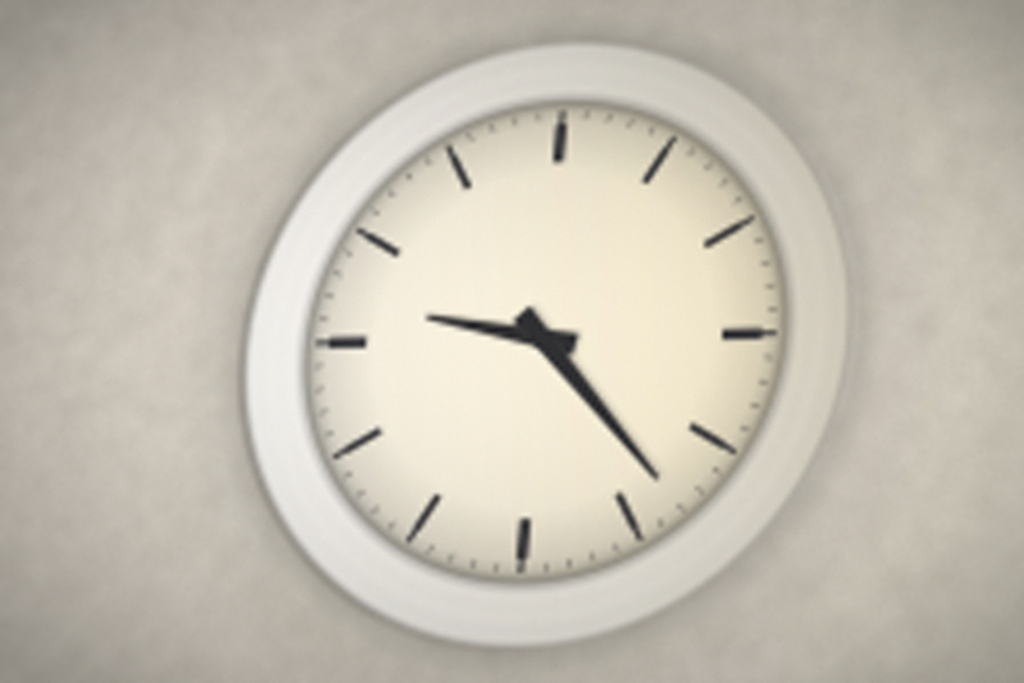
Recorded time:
9,23
